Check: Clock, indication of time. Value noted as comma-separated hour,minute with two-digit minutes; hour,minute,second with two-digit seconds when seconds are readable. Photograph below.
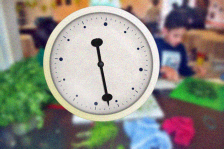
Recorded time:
11,27
